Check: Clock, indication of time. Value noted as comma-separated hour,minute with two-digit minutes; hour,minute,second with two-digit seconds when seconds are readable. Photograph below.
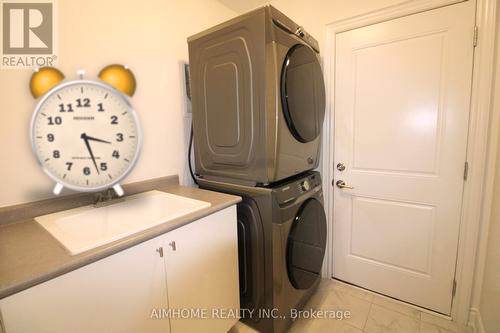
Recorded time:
3,27
